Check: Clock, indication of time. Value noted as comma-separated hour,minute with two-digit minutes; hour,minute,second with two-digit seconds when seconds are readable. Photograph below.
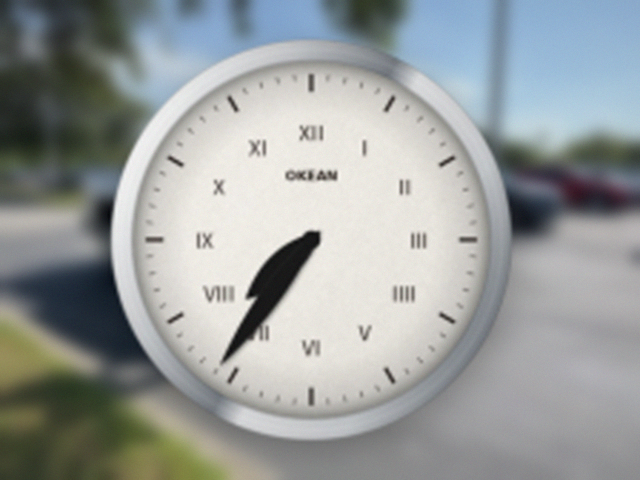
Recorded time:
7,36
